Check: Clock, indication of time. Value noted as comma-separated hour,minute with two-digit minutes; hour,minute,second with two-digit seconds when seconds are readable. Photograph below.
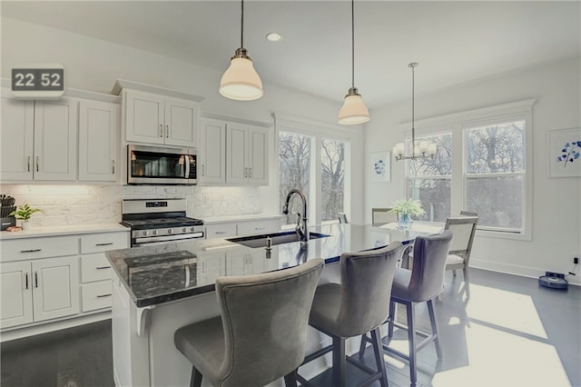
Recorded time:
22,52
